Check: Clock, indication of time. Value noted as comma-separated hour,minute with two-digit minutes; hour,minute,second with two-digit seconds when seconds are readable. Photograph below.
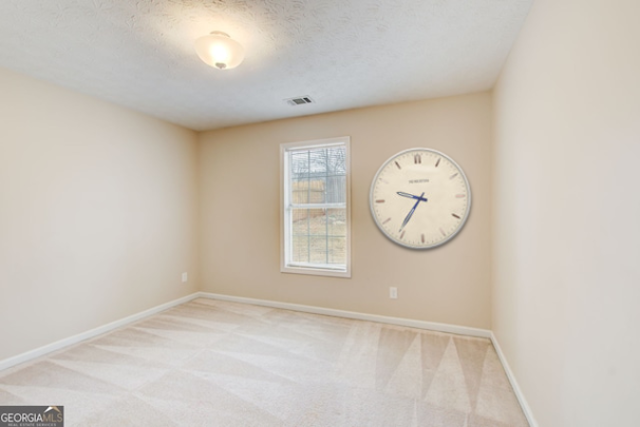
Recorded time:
9,36
